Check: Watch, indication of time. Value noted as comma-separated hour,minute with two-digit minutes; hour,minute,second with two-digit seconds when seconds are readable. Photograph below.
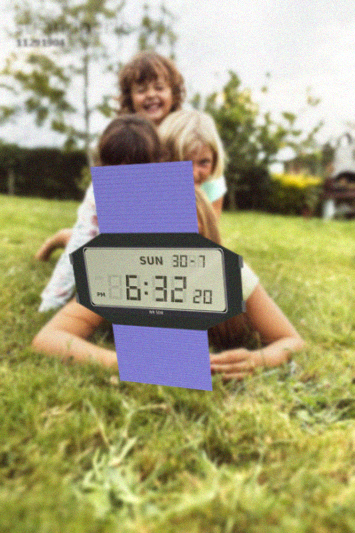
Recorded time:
6,32,20
